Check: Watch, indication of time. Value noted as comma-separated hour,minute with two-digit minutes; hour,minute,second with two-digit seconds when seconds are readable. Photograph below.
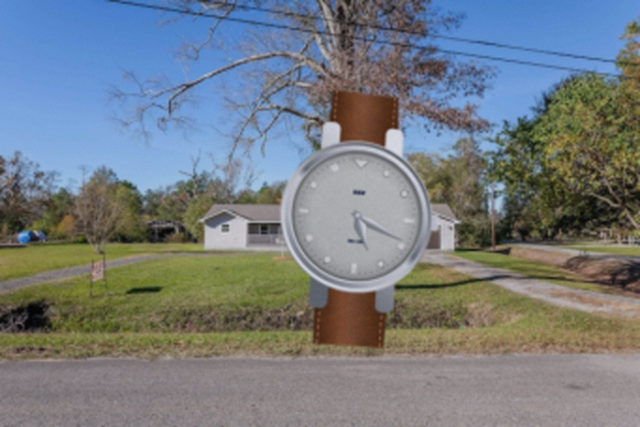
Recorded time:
5,19
